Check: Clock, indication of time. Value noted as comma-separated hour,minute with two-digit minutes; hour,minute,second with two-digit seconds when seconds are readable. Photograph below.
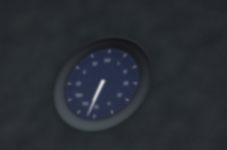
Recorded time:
6,32
